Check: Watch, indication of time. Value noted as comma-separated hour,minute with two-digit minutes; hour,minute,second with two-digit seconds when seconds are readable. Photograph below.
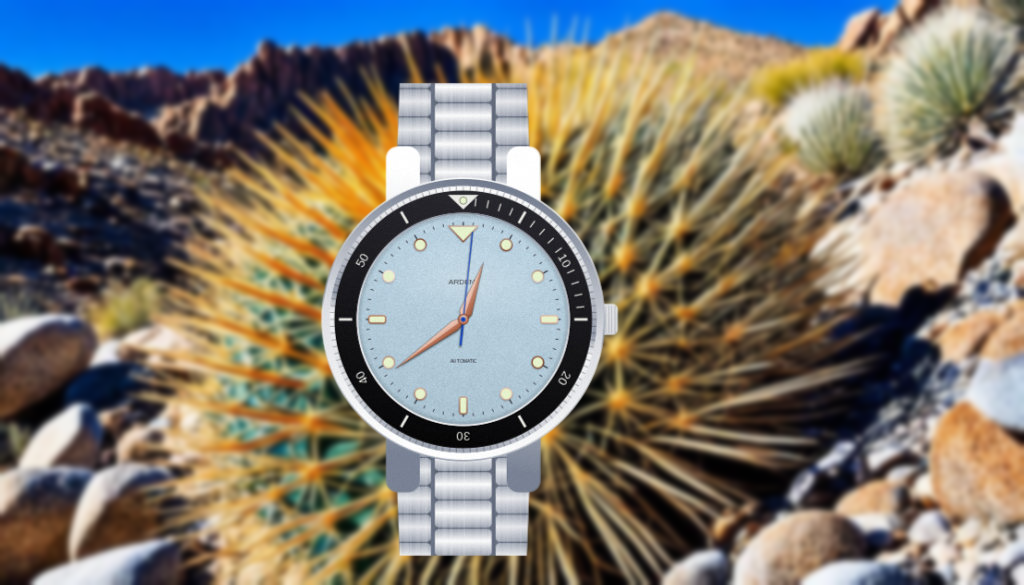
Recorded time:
12,39,01
